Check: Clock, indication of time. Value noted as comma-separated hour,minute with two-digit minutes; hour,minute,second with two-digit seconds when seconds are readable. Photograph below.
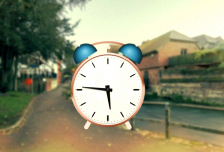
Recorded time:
5,46
